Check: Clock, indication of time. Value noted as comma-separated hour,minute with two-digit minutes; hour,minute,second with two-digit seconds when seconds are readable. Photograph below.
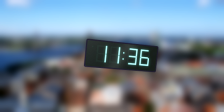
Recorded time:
11,36
